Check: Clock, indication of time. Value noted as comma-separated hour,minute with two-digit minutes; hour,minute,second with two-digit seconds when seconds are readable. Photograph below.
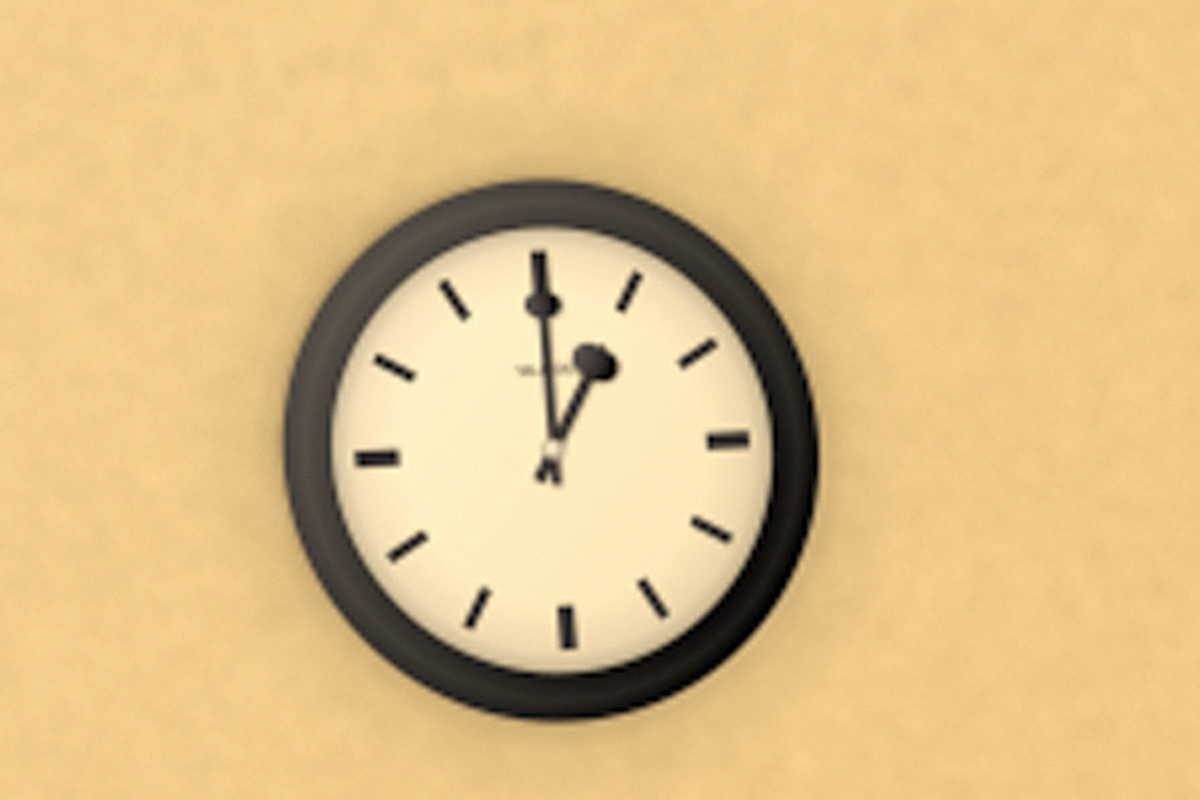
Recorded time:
1,00
